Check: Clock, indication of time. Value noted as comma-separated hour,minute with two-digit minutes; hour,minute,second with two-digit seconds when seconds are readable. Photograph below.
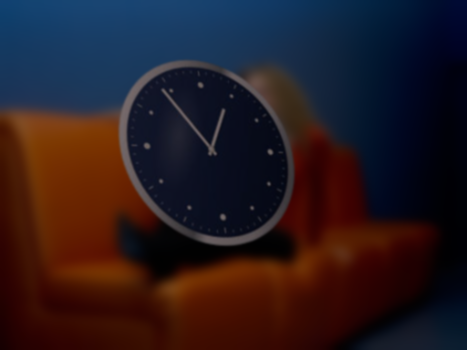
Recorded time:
12,54
